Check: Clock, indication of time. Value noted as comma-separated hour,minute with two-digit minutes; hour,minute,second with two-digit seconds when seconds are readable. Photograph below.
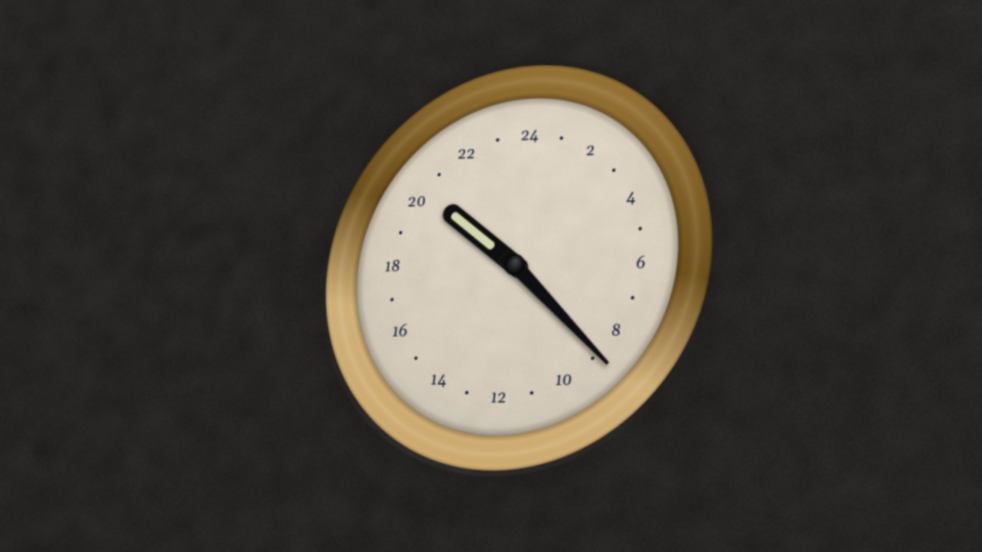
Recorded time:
20,22
